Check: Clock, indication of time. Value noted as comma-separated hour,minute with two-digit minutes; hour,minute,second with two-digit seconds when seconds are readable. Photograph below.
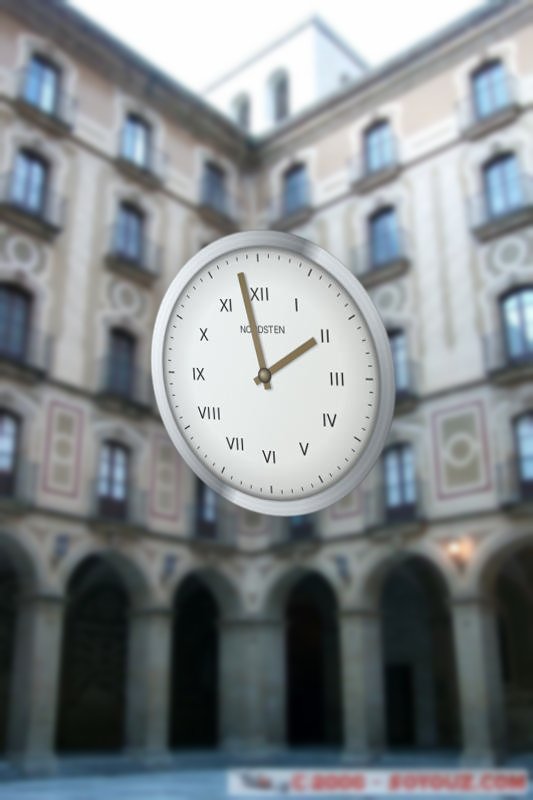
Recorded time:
1,58
